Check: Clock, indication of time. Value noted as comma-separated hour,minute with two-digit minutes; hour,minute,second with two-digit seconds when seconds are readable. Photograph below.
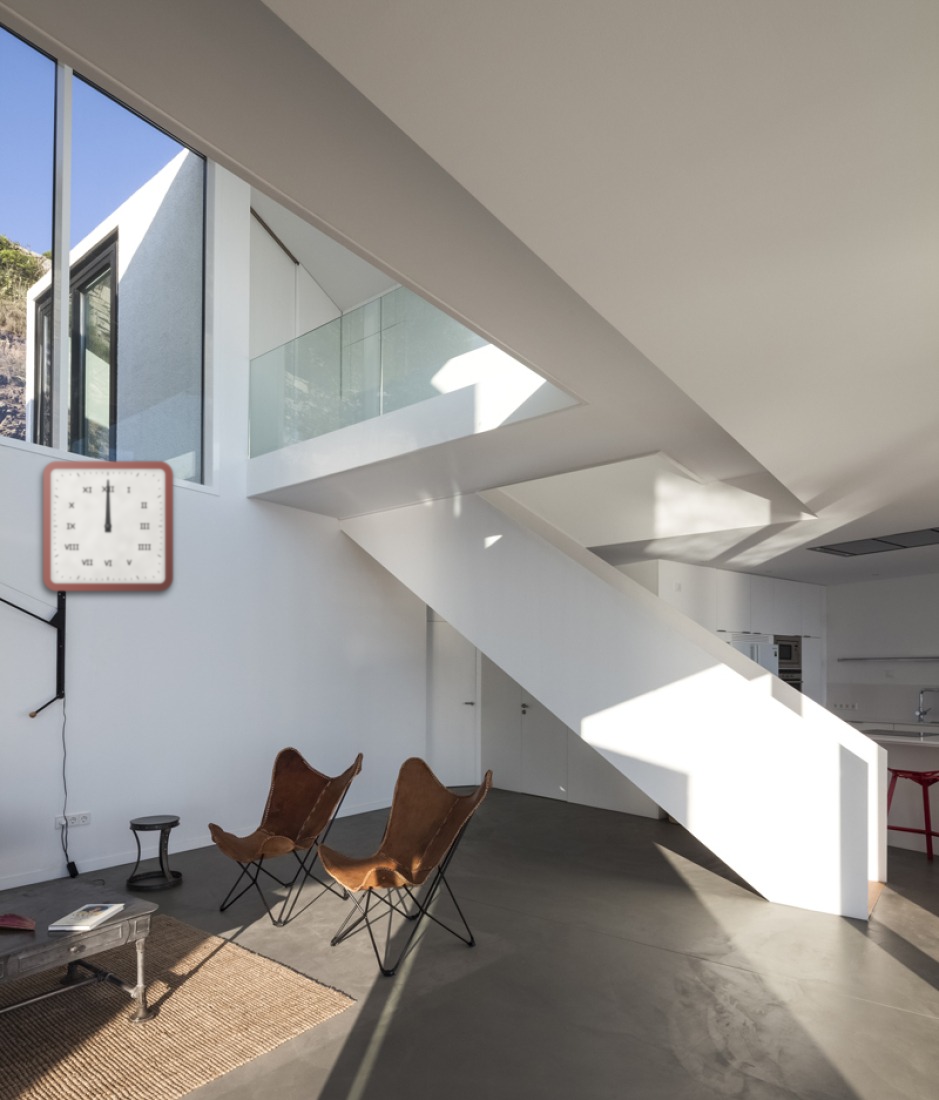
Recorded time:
12,00
